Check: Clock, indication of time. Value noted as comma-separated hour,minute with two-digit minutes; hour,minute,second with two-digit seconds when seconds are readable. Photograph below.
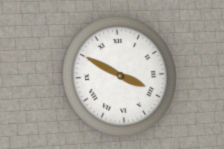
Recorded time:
3,50
